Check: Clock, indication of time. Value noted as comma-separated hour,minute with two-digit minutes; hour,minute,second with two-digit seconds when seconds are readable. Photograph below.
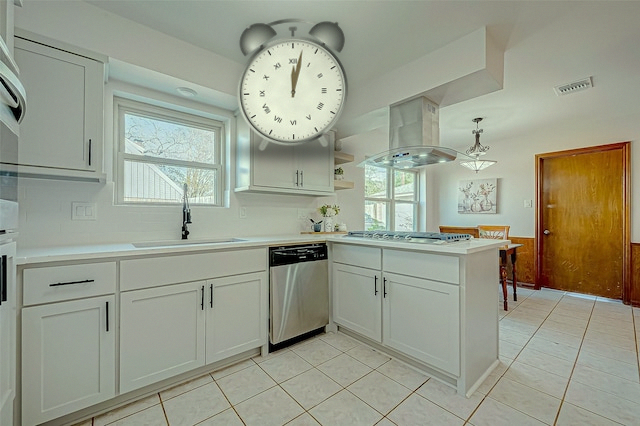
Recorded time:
12,02
